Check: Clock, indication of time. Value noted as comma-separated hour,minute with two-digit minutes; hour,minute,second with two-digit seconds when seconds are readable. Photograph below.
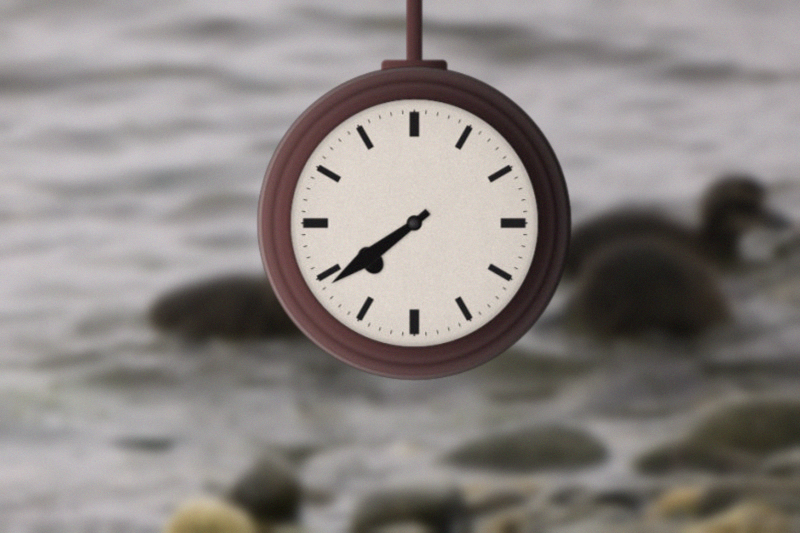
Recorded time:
7,39
